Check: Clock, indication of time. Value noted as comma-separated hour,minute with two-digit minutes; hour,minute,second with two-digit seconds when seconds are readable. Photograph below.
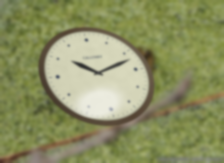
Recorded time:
10,12
